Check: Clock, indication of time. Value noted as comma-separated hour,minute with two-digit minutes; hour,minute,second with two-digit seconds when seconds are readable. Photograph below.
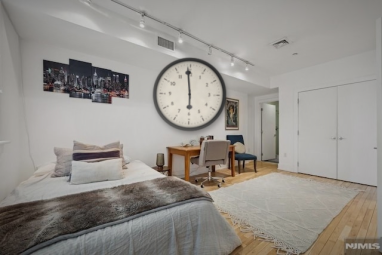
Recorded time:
5,59
